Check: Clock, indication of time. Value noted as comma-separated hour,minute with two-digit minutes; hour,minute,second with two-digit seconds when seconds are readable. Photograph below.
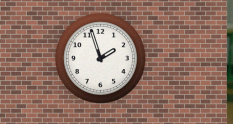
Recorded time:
1,57
